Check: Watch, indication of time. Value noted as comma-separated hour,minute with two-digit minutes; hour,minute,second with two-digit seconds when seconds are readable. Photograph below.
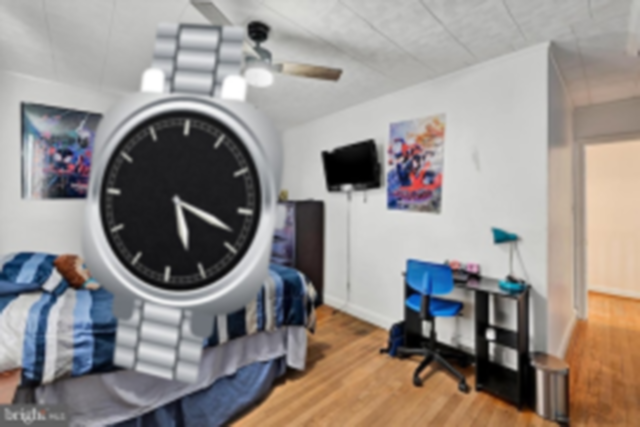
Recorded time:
5,18
